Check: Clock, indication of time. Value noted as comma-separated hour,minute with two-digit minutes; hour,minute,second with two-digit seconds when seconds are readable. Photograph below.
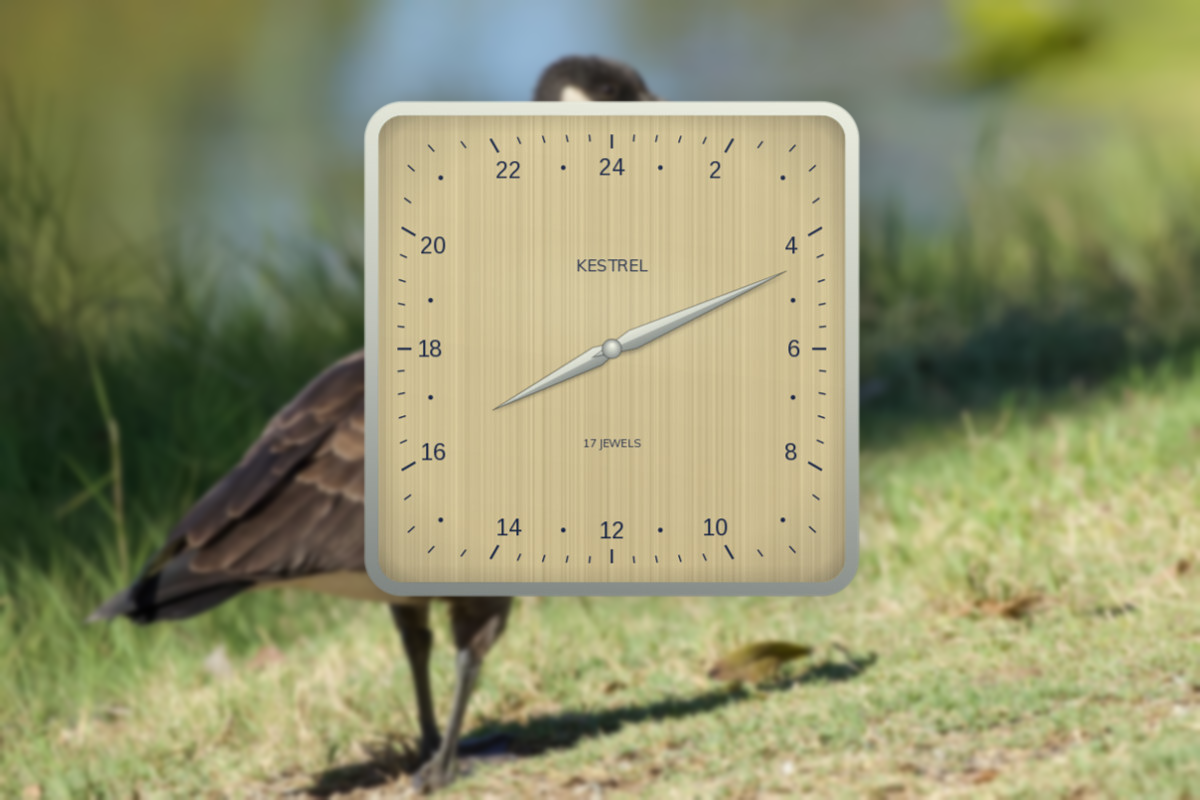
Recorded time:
16,11
